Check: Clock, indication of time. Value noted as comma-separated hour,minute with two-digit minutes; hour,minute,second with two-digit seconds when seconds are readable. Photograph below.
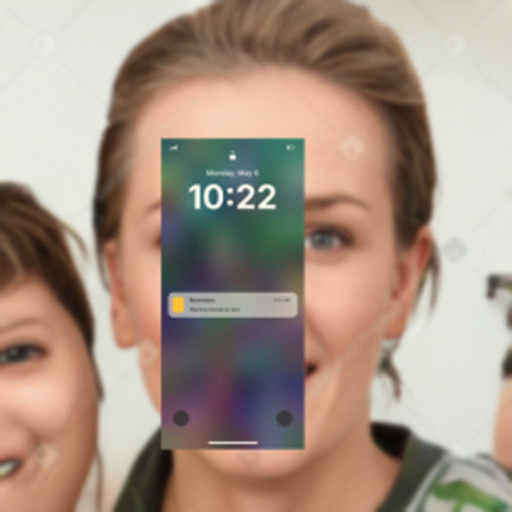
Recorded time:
10,22
